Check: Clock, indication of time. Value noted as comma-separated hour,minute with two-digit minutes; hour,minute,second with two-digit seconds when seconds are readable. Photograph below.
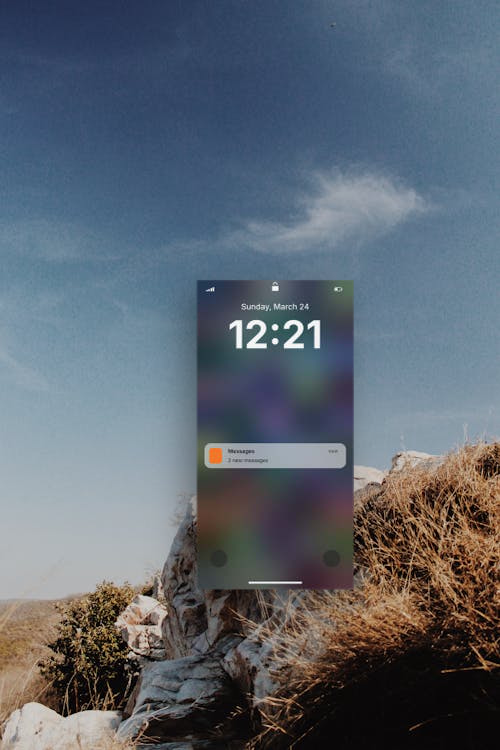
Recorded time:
12,21
